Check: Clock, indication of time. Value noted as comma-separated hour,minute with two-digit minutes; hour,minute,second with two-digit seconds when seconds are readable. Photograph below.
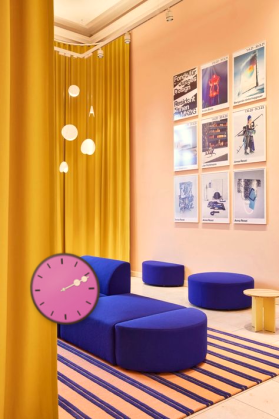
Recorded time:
2,11
